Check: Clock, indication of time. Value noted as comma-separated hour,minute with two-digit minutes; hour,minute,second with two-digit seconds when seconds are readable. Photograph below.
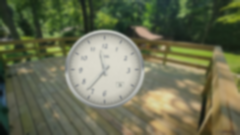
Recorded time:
11,37
